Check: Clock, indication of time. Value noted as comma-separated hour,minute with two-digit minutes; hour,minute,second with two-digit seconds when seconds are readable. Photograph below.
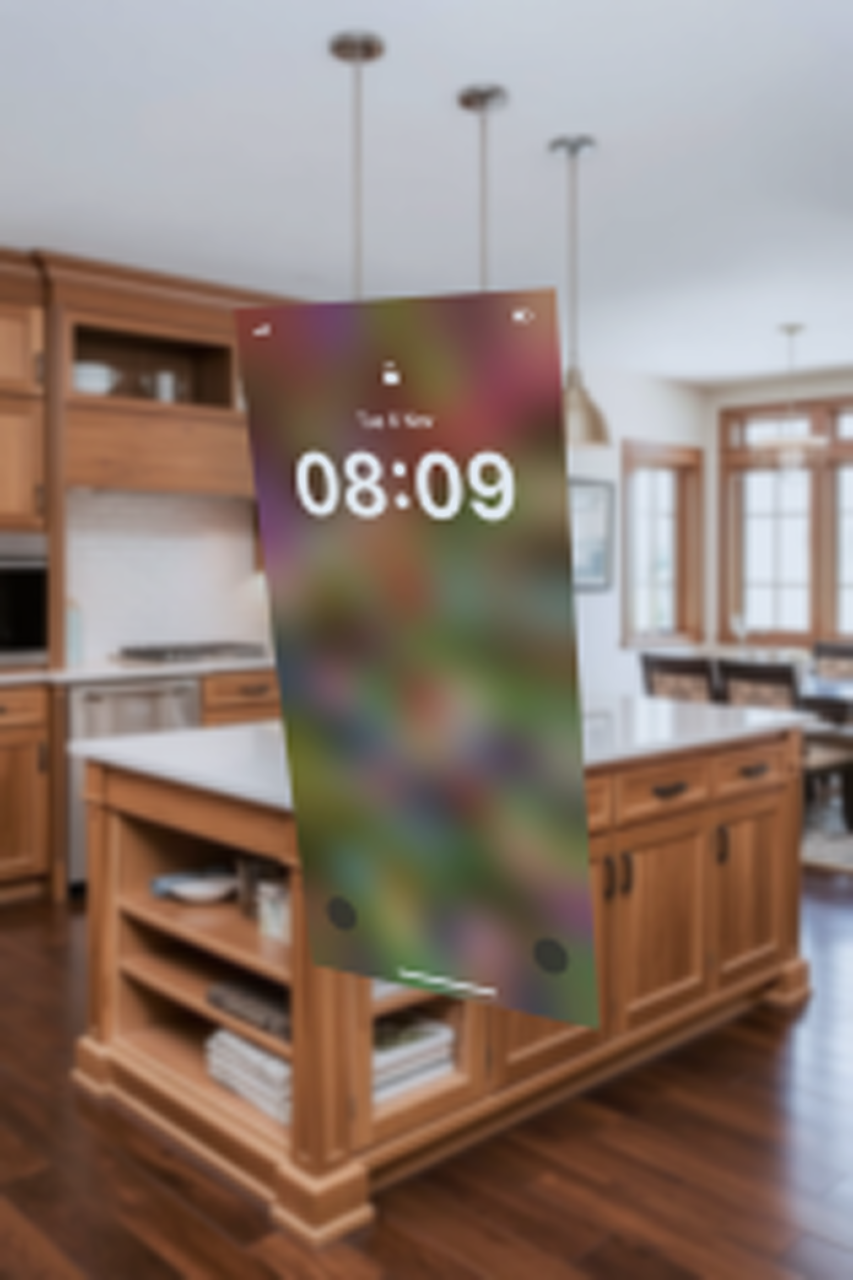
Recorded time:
8,09
